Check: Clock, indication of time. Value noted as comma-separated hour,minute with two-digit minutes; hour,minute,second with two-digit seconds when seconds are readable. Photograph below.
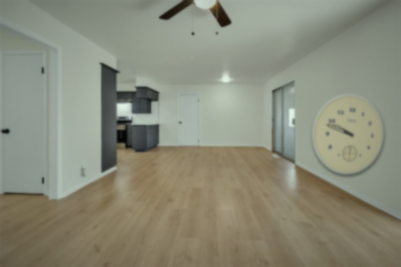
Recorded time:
9,48
